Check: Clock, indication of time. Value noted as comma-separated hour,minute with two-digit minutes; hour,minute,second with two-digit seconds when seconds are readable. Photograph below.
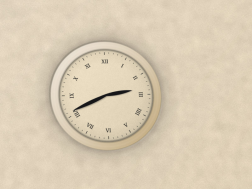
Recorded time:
2,41
